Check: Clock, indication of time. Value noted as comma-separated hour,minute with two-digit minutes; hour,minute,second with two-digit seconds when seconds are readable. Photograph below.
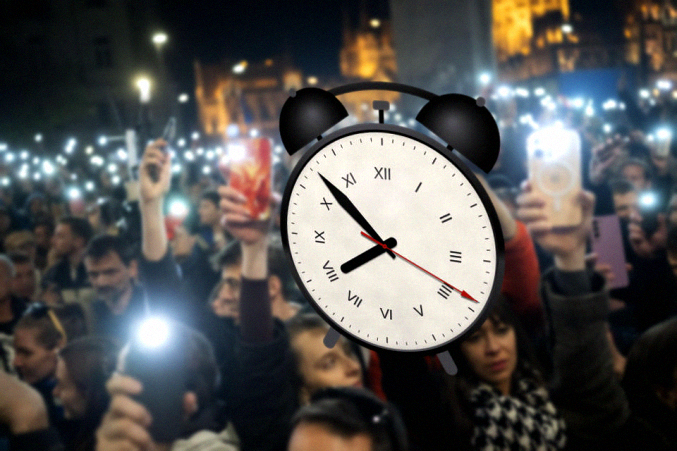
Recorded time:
7,52,19
